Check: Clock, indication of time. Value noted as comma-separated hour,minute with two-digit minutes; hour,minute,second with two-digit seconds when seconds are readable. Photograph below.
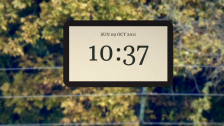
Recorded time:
10,37
